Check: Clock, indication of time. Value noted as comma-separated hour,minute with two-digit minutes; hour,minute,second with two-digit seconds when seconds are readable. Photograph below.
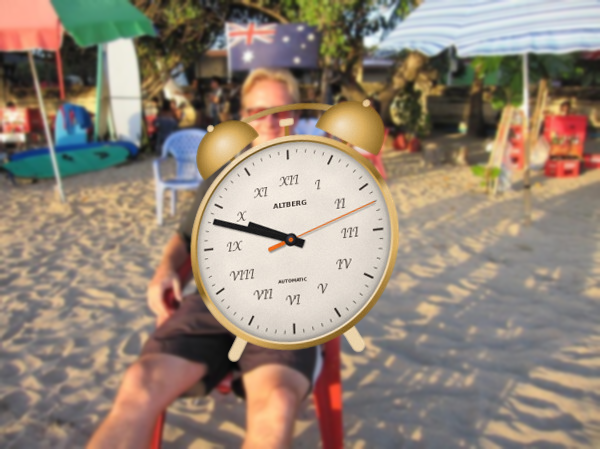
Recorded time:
9,48,12
